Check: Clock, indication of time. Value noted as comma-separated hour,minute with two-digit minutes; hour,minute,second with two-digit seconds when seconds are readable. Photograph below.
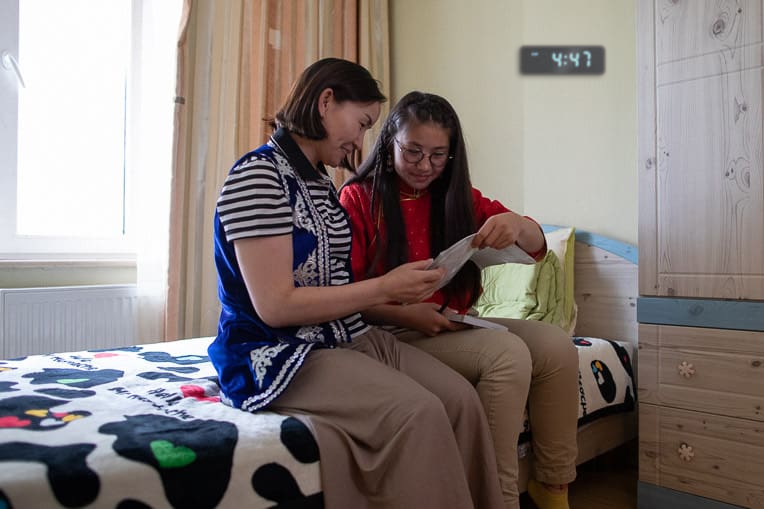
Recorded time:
4,47
